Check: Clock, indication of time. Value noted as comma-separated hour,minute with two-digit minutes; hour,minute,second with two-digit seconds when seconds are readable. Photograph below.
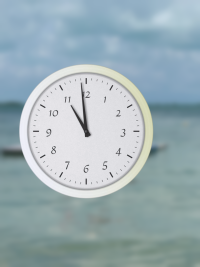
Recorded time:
10,59
